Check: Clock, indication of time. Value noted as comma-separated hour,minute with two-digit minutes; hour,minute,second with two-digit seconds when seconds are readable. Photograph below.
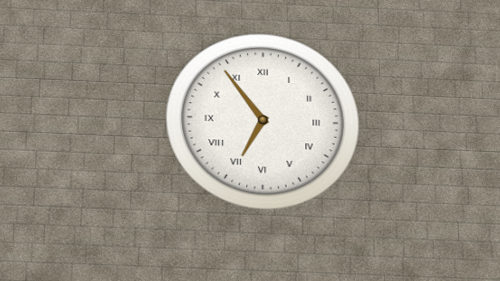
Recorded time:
6,54
